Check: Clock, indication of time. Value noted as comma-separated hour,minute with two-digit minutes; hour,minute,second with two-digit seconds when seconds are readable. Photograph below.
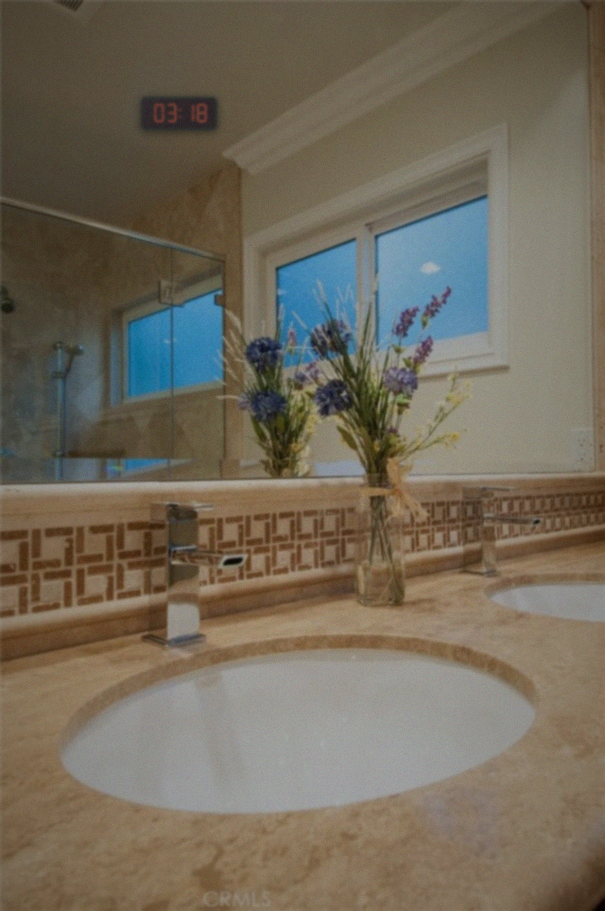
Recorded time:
3,18
